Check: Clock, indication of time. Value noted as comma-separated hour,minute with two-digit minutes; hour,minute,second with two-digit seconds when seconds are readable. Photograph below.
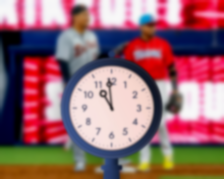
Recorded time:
10,59
